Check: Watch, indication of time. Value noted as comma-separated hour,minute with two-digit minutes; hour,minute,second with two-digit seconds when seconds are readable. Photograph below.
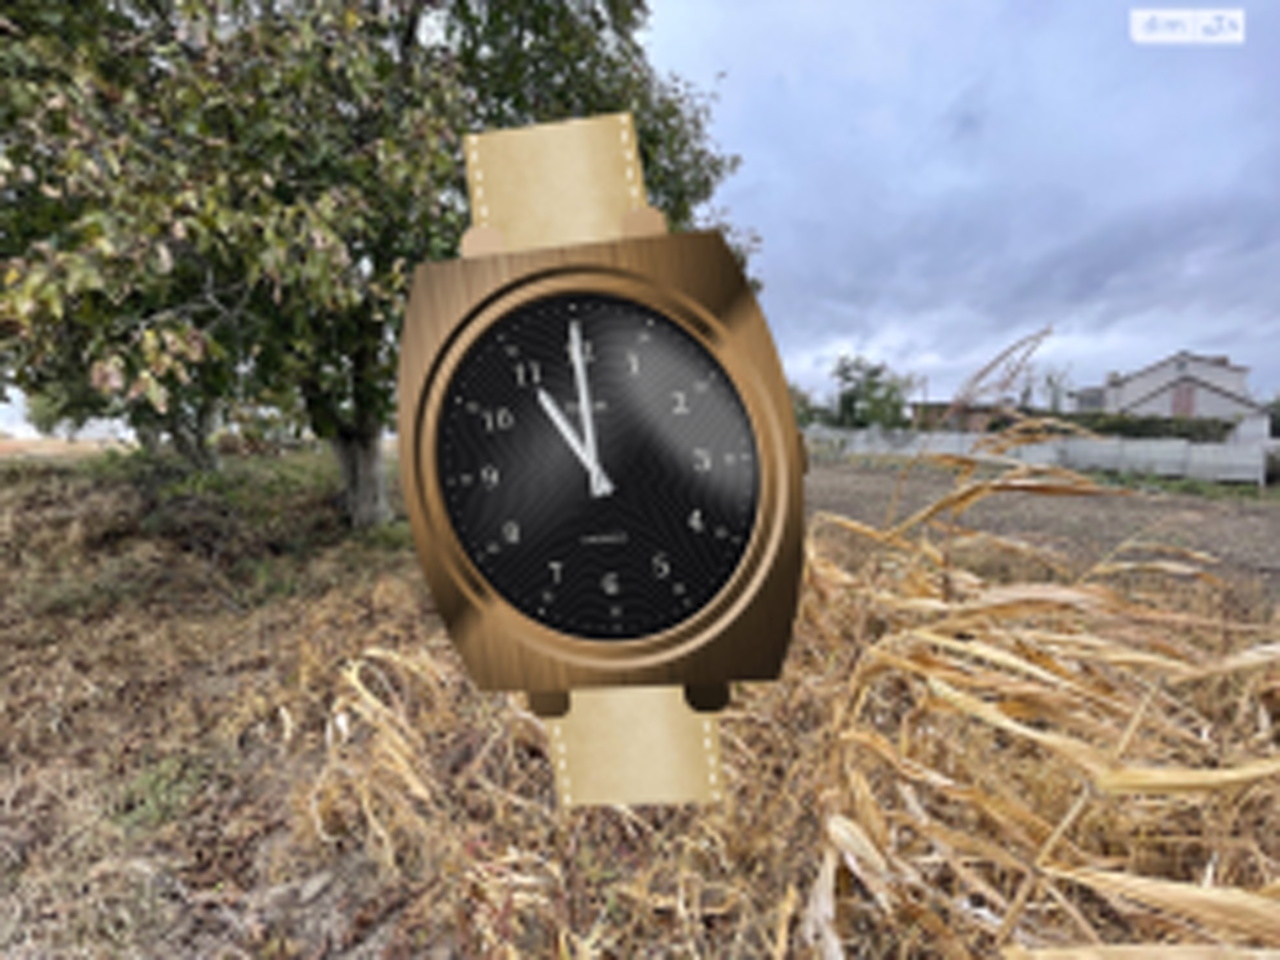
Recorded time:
11,00
